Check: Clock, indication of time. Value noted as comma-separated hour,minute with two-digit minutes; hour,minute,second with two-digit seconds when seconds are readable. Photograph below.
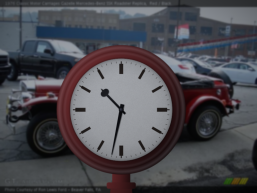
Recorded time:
10,32
